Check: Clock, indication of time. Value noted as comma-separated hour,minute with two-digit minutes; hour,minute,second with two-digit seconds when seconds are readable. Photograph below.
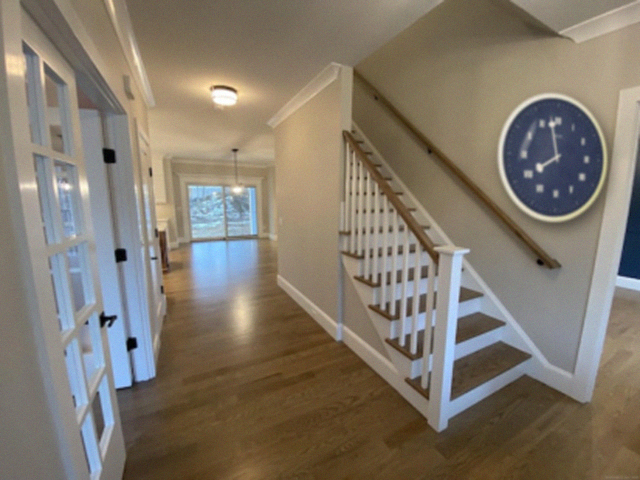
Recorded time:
7,58
